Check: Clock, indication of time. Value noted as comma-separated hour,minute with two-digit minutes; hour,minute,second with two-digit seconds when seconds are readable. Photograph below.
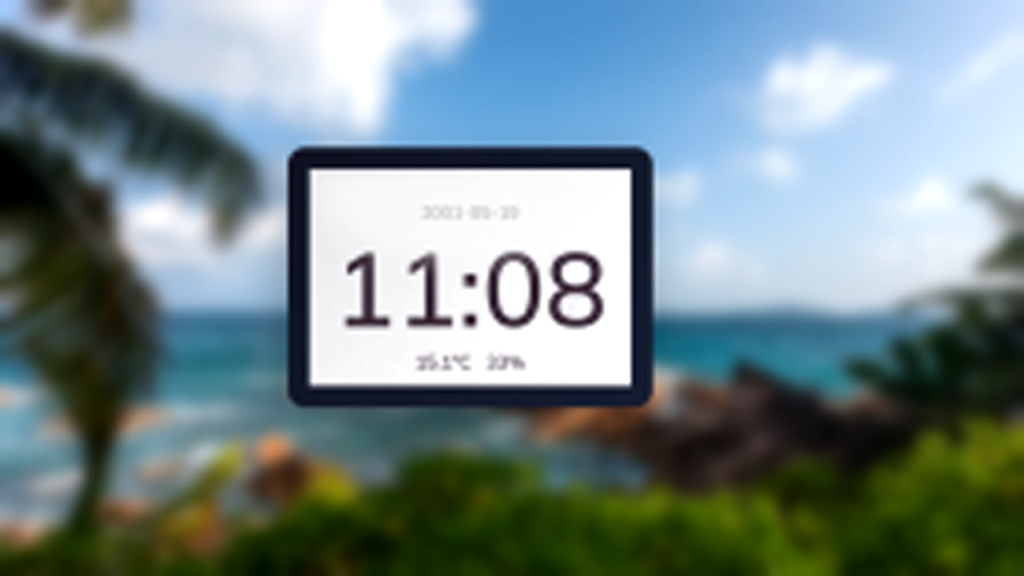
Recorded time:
11,08
